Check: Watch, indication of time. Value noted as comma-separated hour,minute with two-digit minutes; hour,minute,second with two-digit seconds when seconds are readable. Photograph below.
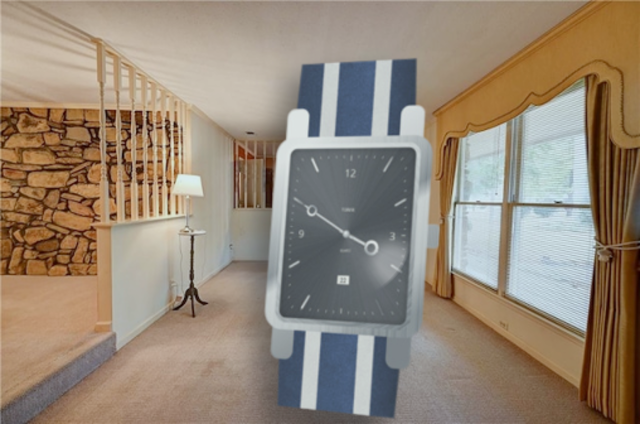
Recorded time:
3,50
